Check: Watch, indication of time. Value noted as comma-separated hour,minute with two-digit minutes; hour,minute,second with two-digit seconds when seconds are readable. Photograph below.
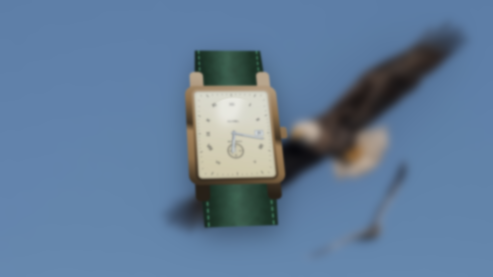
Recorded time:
6,17
